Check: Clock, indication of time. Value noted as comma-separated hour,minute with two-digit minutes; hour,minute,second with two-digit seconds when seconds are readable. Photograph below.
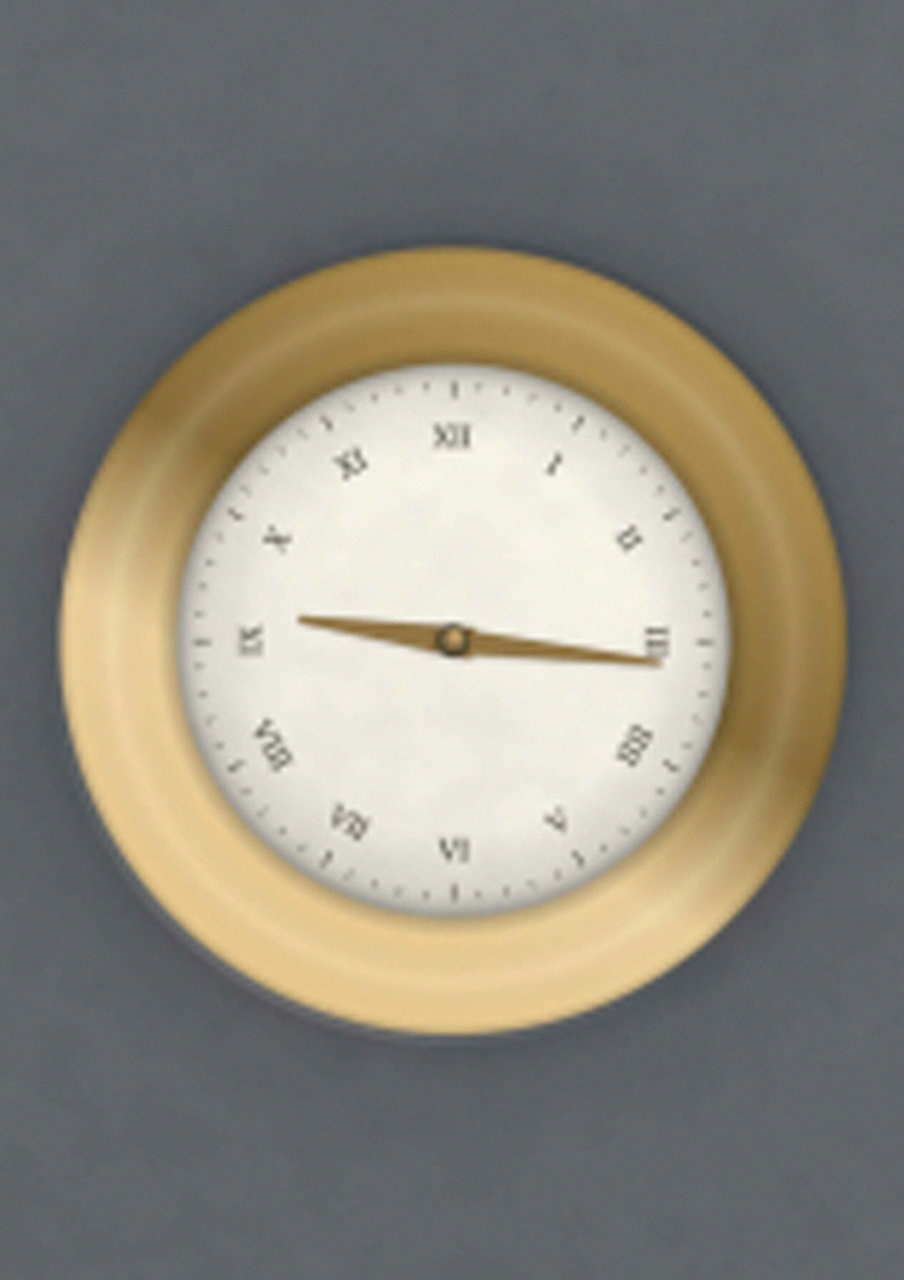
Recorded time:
9,16
